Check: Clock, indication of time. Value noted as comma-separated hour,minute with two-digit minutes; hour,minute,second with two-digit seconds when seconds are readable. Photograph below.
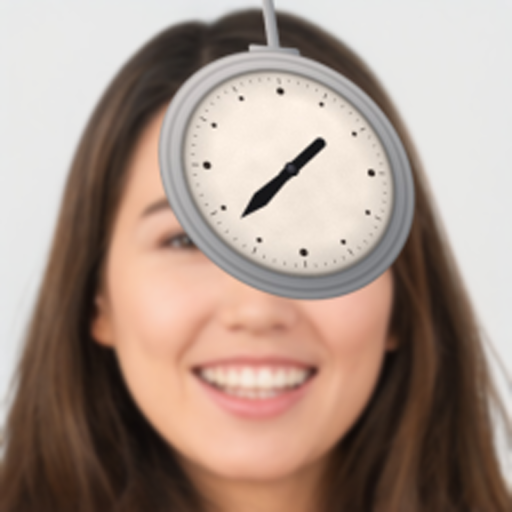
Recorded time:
1,38
